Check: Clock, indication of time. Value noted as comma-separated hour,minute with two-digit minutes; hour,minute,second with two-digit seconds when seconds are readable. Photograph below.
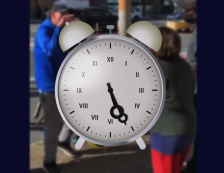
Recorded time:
5,26
